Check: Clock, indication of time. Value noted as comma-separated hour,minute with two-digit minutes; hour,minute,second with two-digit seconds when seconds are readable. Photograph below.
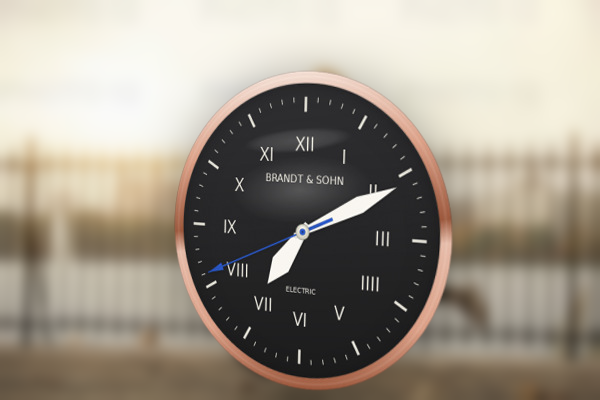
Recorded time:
7,10,41
